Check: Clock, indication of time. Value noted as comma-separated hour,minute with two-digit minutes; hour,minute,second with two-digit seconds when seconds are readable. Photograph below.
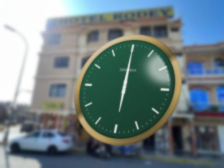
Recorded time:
6,00
